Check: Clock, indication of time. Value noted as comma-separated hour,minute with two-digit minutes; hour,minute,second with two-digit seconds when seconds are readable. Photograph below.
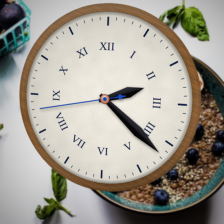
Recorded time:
2,21,43
